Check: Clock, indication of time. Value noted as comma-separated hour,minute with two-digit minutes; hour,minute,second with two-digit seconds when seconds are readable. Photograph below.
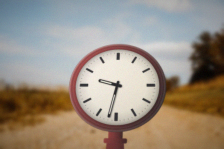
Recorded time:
9,32
